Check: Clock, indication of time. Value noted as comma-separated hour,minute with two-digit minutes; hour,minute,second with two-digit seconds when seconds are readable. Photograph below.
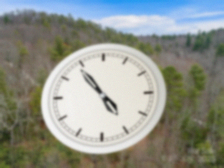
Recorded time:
4,54
